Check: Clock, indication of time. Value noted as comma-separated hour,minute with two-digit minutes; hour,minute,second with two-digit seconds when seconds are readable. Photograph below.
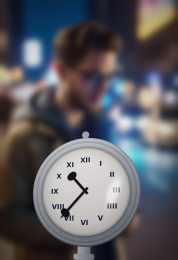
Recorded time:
10,37
